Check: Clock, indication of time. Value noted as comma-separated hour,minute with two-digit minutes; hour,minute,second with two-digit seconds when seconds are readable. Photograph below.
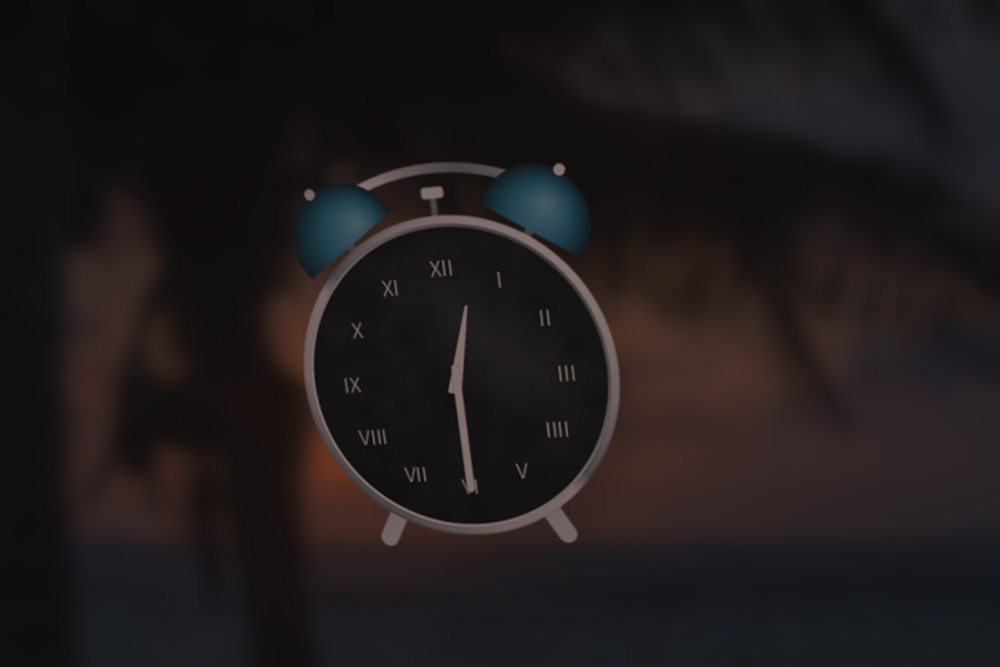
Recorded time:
12,30
